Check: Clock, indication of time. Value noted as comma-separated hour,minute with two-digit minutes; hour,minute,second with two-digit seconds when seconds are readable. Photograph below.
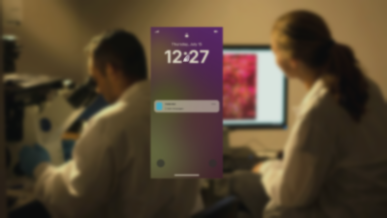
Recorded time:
12,27
